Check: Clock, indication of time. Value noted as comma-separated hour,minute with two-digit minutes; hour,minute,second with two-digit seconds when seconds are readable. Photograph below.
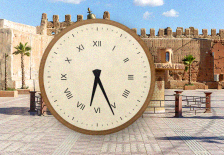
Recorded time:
6,26
